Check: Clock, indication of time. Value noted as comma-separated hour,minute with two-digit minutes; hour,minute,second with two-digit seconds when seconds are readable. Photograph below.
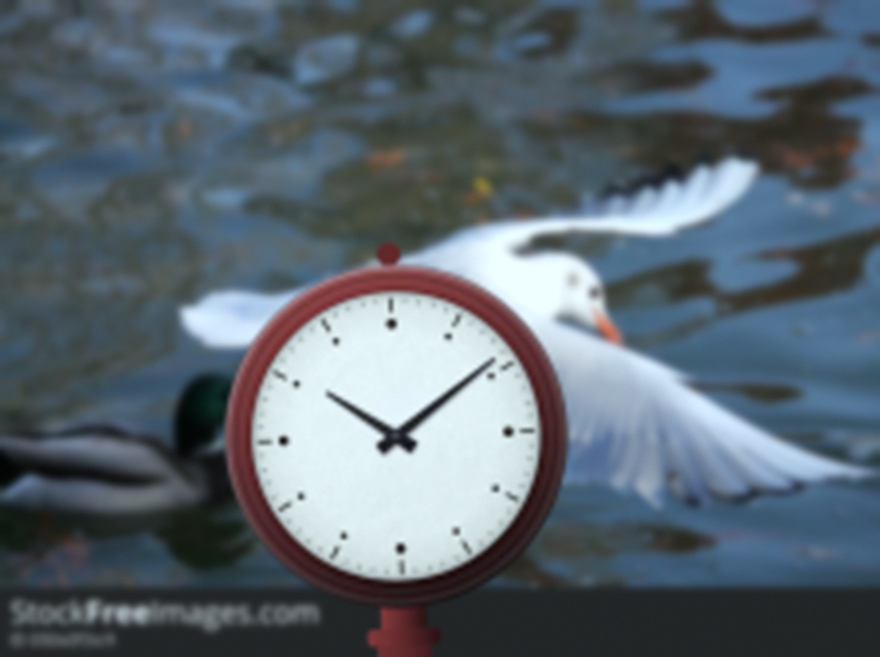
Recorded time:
10,09
